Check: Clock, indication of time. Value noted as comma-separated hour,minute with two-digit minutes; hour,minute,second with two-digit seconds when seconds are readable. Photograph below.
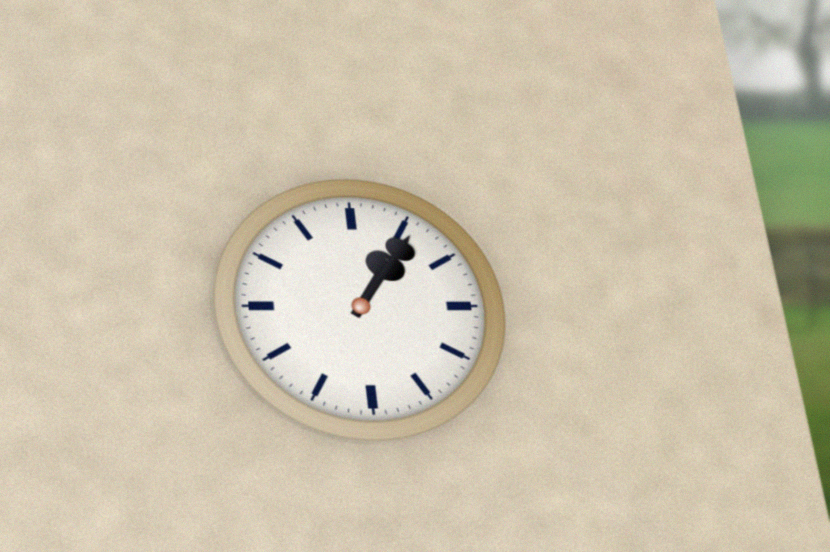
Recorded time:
1,06
